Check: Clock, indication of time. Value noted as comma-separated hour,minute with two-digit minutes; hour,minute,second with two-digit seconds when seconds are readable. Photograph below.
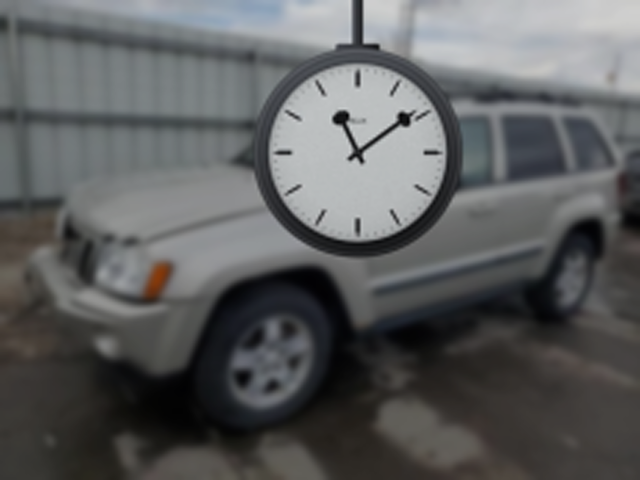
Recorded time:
11,09
